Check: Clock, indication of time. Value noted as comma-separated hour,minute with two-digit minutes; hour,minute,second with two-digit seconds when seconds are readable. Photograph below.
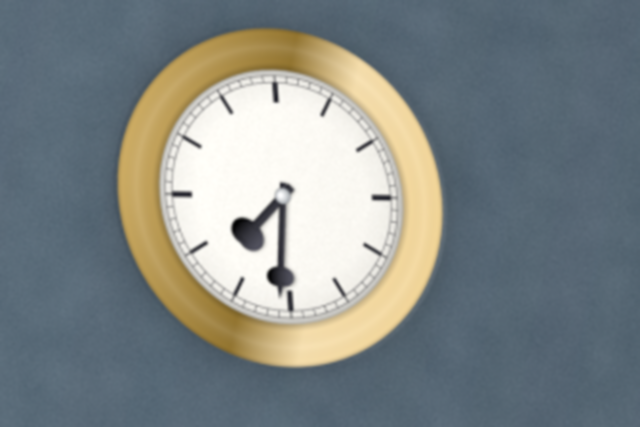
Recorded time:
7,31
